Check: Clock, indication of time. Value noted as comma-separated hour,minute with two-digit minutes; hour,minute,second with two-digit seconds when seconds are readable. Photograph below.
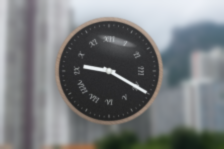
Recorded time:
9,20
